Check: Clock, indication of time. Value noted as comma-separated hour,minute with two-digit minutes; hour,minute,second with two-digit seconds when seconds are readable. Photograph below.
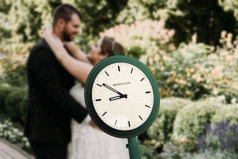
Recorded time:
8,51
